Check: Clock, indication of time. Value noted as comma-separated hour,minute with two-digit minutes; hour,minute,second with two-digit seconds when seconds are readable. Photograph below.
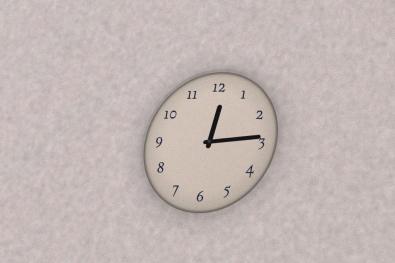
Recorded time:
12,14
